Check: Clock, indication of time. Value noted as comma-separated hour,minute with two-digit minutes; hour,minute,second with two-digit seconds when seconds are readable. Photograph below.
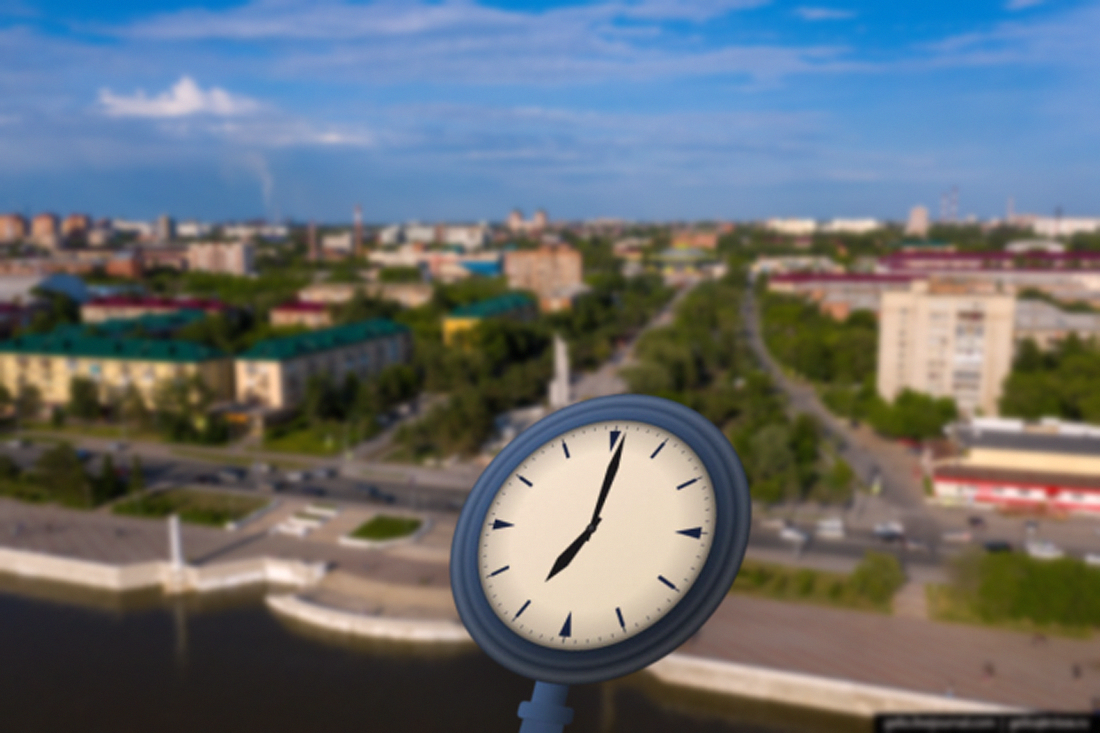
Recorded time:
7,01
